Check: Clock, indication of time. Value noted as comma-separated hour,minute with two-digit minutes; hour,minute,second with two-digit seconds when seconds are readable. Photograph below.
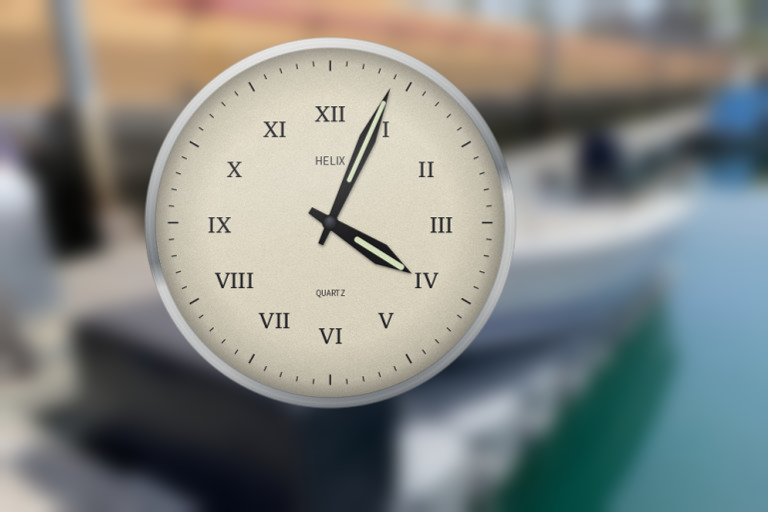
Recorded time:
4,04
